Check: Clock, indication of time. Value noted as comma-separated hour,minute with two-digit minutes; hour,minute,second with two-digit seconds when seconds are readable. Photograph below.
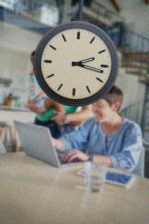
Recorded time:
2,17
